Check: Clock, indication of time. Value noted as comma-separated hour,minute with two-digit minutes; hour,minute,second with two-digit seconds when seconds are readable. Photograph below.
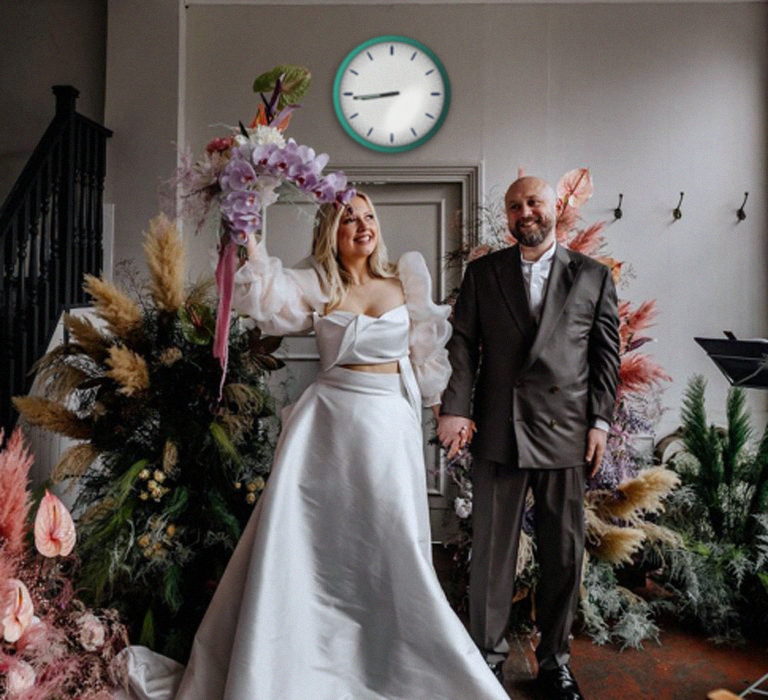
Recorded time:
8,44
